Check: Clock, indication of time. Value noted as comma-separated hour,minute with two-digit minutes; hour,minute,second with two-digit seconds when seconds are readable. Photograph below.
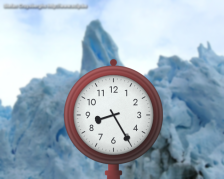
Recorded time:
8,25
